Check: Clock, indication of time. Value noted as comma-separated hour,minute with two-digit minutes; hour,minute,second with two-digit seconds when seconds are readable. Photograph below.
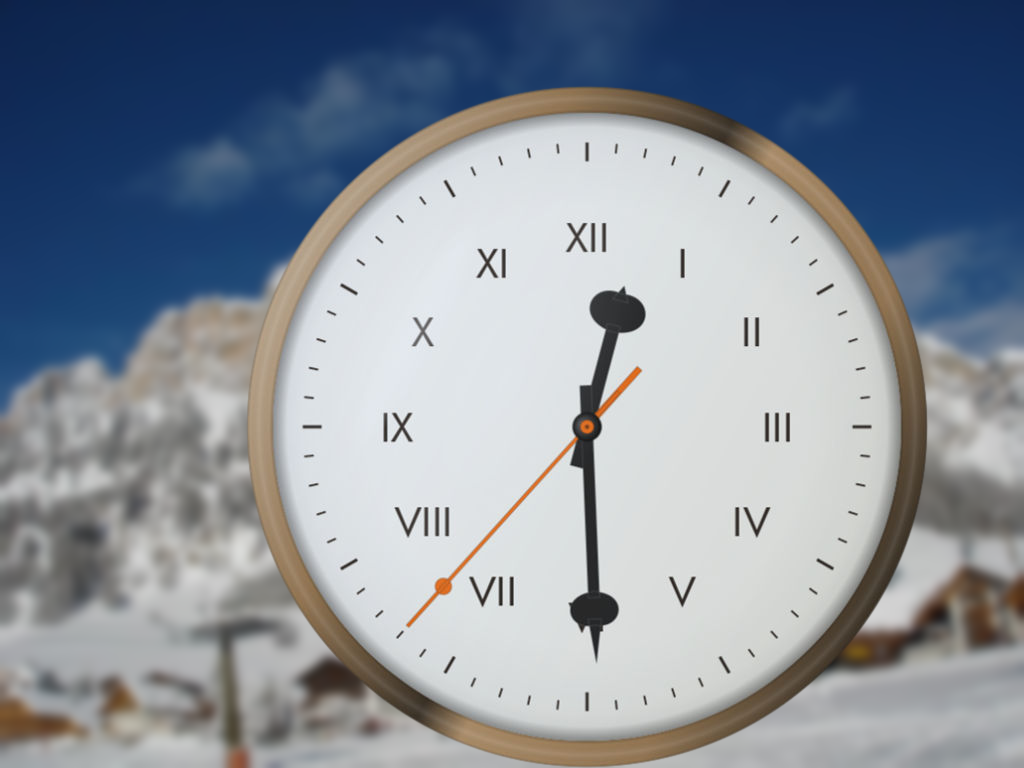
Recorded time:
12,29,37
